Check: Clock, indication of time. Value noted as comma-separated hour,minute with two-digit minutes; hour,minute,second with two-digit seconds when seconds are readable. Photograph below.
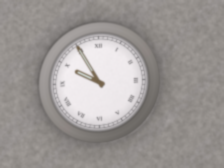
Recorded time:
9,55
